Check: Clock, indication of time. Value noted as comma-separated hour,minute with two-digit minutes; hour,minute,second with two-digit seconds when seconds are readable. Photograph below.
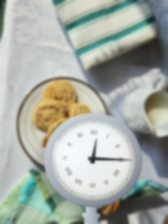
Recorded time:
12,15
